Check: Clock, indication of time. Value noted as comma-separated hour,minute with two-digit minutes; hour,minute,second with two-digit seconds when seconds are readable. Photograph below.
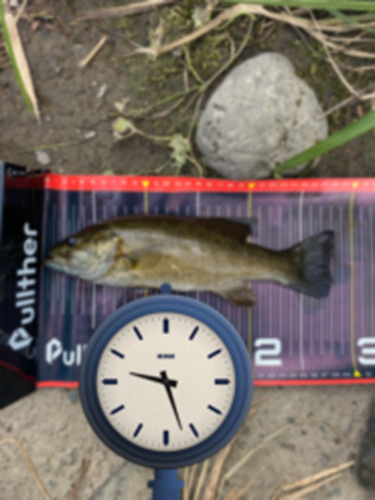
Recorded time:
9,27
